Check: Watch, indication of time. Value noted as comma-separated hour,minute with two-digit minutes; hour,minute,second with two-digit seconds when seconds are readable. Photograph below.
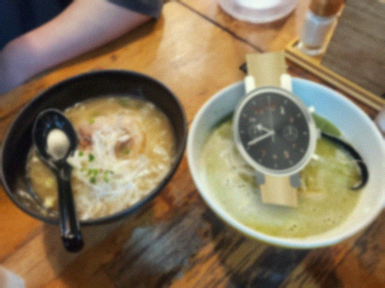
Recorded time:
9,41
